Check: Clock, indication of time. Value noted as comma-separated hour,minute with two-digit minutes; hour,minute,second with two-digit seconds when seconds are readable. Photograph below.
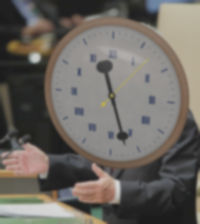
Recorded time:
11,27,07
